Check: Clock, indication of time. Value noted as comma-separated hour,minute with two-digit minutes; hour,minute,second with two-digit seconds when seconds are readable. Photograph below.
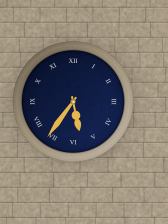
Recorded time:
5,36
